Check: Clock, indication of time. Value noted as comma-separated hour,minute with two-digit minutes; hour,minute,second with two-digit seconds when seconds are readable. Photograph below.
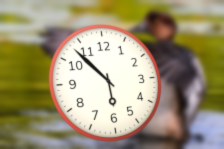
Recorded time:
5,53
